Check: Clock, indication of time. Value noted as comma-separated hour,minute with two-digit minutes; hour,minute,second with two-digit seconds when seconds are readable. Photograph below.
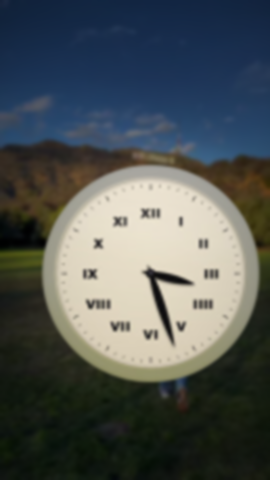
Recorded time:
3,27
